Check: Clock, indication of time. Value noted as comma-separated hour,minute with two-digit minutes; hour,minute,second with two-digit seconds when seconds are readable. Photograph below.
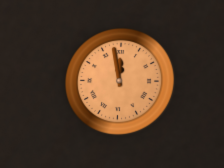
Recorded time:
11,58
